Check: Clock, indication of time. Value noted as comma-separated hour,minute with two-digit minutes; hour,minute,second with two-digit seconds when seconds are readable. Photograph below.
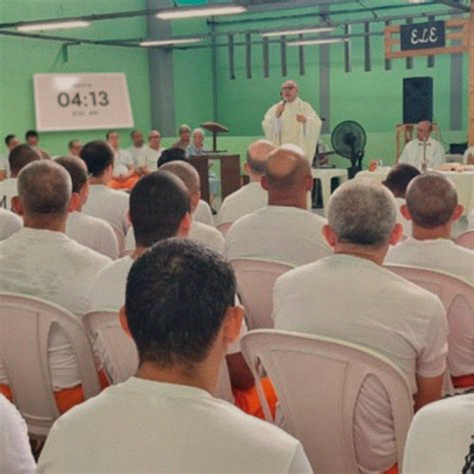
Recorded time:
4,13
